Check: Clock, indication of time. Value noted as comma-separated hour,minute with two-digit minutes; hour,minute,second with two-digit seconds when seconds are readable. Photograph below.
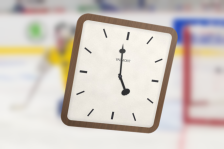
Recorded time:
4,59
